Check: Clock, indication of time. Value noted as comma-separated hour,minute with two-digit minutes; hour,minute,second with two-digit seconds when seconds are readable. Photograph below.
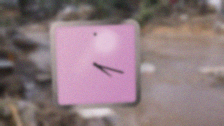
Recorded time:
4,18
